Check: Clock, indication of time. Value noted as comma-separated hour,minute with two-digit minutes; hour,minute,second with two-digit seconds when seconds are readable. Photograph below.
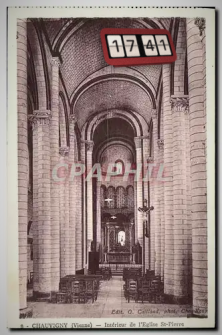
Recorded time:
17,41
